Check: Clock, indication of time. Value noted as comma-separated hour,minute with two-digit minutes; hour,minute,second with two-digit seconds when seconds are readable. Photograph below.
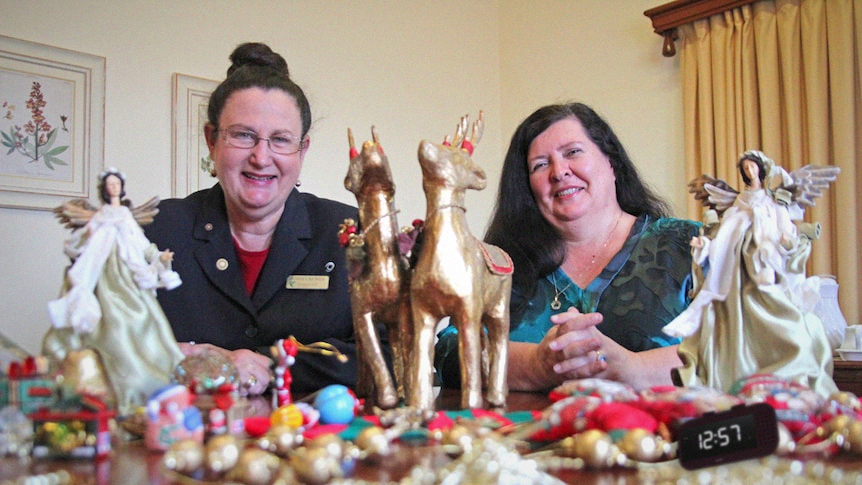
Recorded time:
12,57
